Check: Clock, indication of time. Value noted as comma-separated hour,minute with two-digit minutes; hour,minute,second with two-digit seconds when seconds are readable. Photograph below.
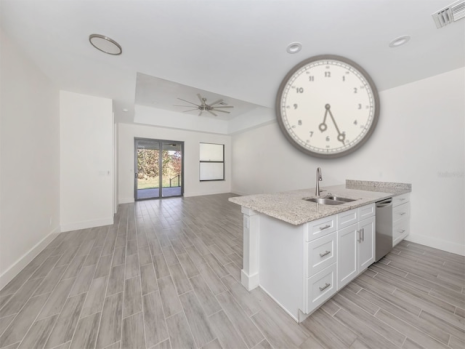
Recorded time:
6,26
